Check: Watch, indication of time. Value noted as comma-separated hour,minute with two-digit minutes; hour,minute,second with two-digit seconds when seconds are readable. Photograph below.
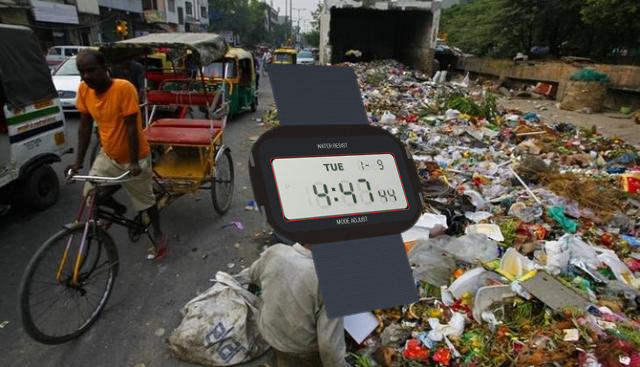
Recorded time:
4,47,44
